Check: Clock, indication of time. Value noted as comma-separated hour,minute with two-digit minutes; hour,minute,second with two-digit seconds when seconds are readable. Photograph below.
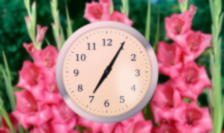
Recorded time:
7,05
